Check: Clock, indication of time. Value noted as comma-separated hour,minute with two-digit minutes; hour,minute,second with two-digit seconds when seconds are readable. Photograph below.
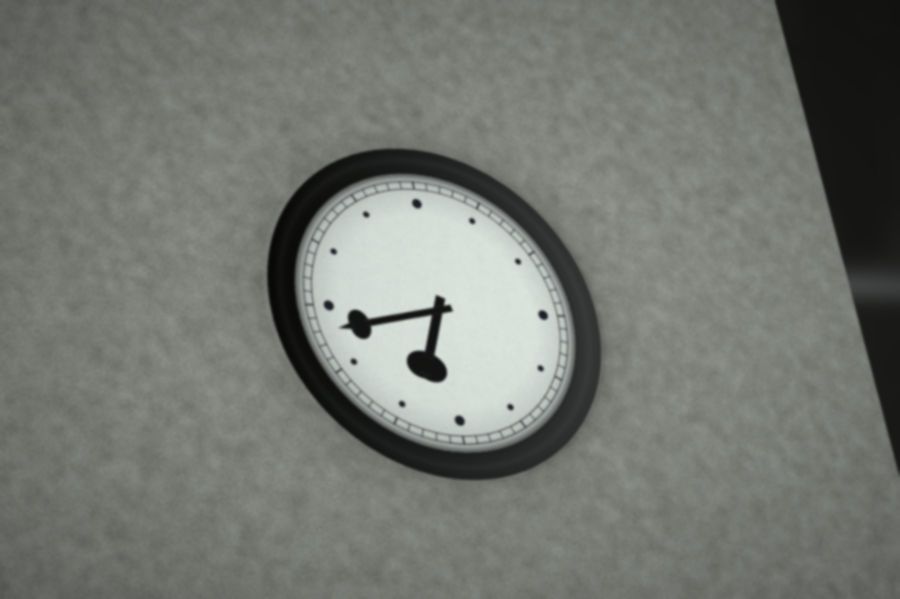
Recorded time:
6,43
